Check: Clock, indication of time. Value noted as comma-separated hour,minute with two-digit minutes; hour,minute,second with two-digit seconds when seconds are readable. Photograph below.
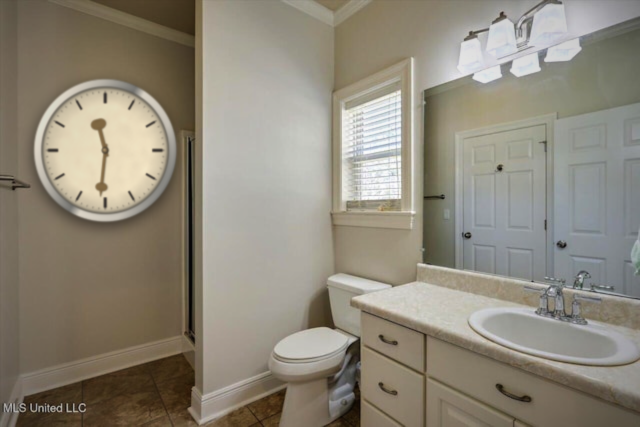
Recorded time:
11,31
